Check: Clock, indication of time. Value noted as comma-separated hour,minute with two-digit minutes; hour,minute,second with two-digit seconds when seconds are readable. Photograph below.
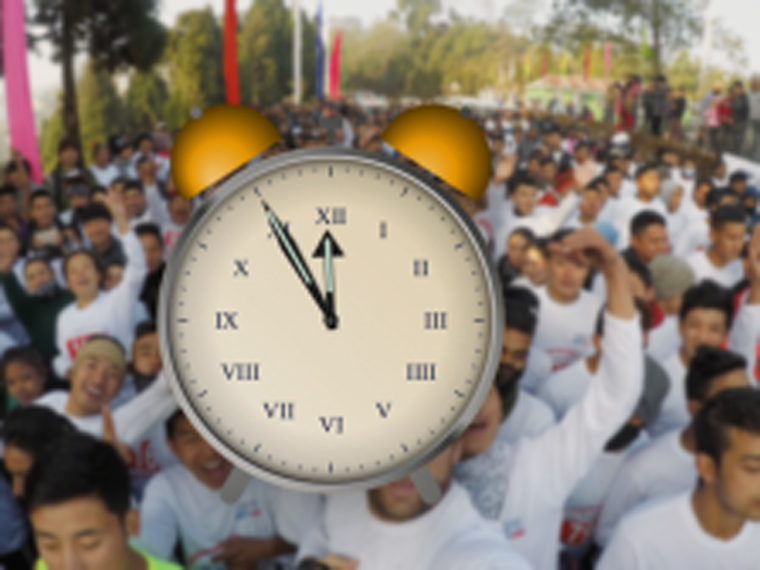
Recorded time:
11,55
